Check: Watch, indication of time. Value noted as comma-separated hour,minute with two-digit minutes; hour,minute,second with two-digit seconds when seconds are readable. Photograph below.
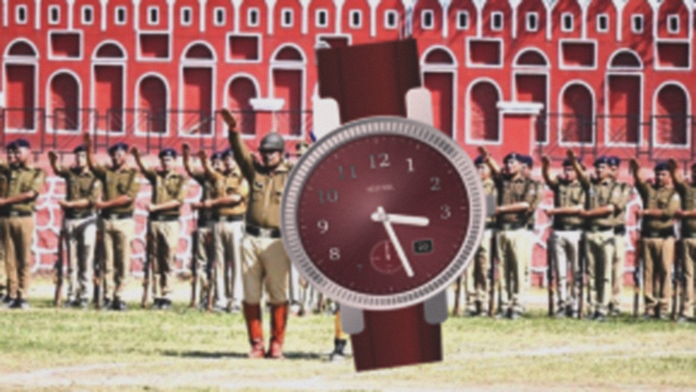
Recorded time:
3,27
